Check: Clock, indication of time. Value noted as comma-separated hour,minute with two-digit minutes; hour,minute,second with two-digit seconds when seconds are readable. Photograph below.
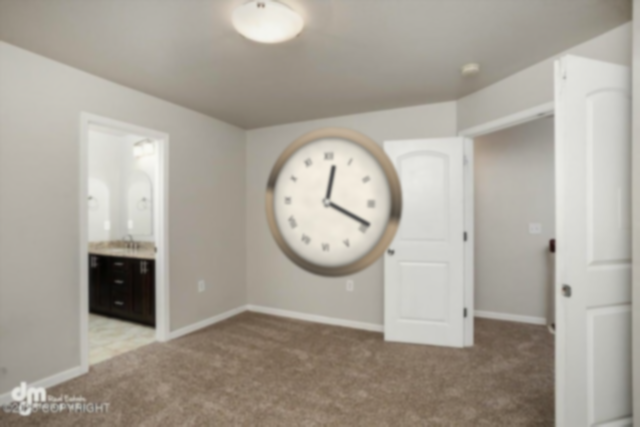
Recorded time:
12,19
